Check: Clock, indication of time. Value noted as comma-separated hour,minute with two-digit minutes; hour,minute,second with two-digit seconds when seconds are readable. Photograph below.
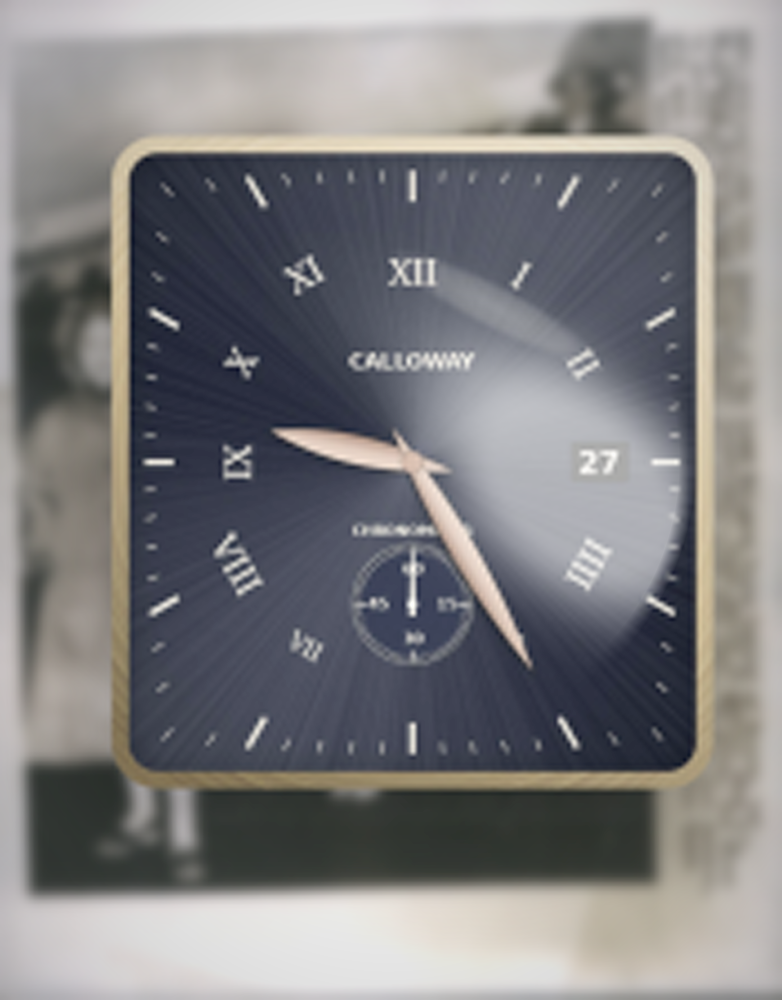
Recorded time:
9,25
